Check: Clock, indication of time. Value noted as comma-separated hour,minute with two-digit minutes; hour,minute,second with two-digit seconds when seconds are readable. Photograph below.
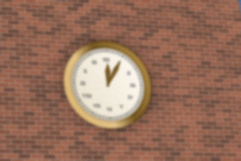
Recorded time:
12,05
